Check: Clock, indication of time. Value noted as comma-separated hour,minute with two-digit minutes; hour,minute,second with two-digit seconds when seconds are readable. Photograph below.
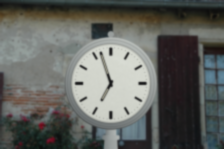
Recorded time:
6,57
